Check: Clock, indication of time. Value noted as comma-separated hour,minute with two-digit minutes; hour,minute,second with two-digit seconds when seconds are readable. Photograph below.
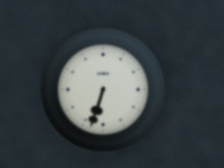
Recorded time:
6,33
